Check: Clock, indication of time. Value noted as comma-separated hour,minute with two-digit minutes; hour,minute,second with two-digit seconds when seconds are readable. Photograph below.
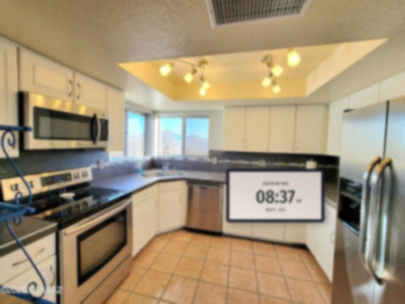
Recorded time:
8,37
